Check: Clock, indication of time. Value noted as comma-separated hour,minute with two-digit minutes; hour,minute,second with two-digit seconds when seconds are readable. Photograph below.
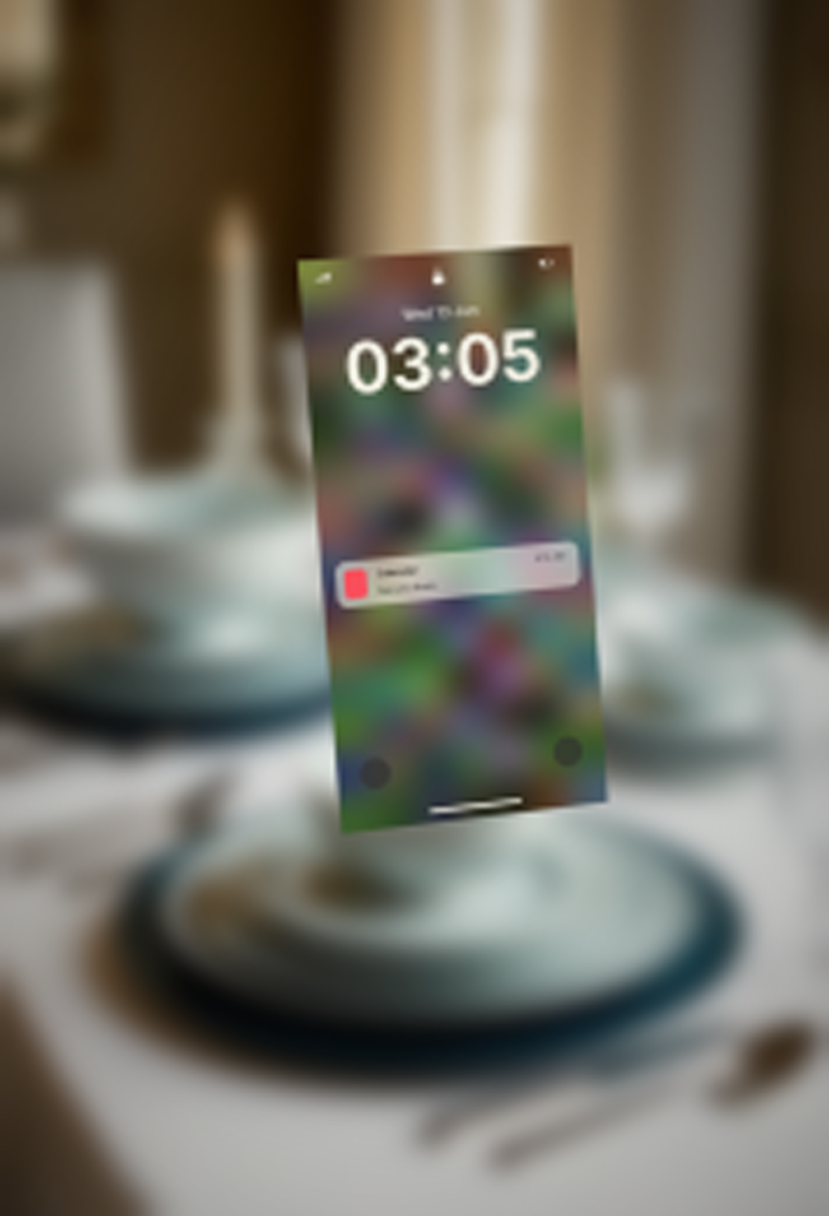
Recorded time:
3,05
